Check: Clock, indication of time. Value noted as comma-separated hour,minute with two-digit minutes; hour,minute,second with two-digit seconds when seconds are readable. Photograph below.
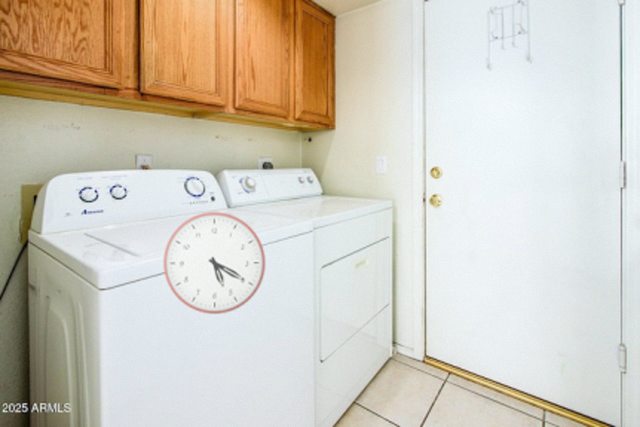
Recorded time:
5,20
